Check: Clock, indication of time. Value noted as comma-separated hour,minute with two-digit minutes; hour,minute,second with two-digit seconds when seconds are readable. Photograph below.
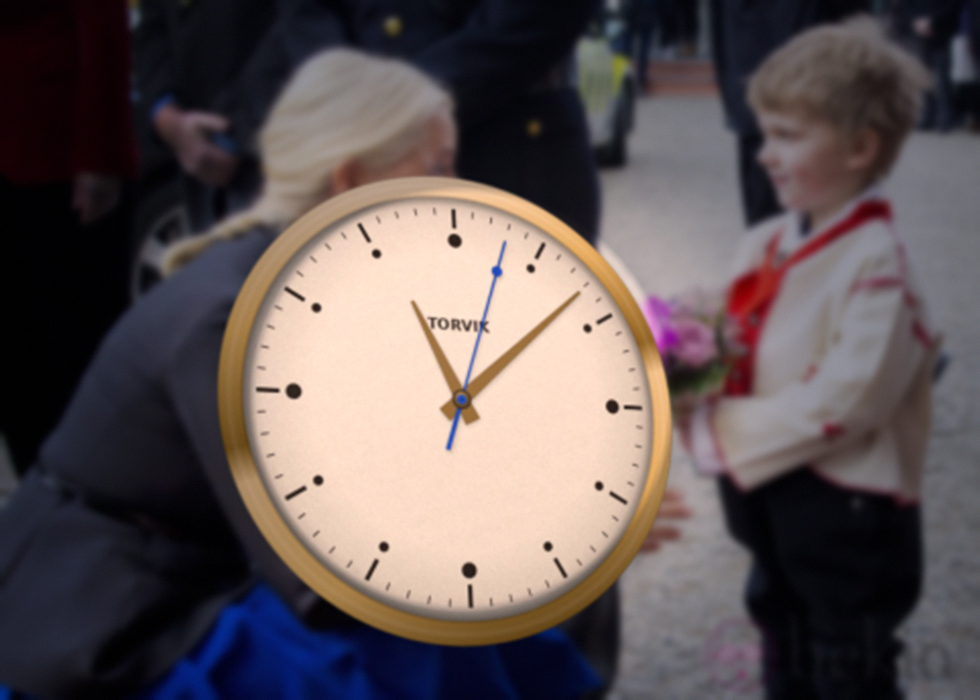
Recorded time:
11,08,03
